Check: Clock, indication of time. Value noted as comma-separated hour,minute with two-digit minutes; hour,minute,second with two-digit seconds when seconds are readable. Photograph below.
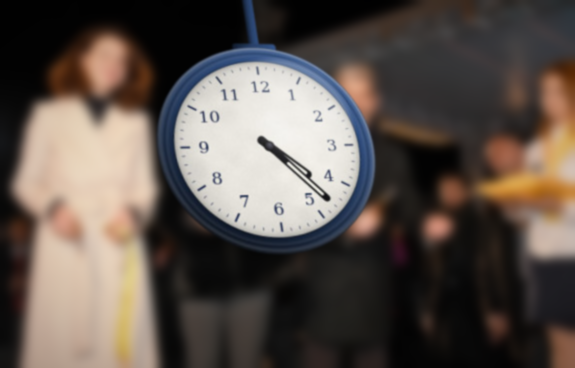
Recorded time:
4,23
